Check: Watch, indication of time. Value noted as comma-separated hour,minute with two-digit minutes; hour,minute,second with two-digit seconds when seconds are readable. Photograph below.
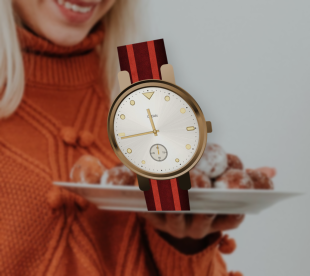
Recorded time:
11,44
